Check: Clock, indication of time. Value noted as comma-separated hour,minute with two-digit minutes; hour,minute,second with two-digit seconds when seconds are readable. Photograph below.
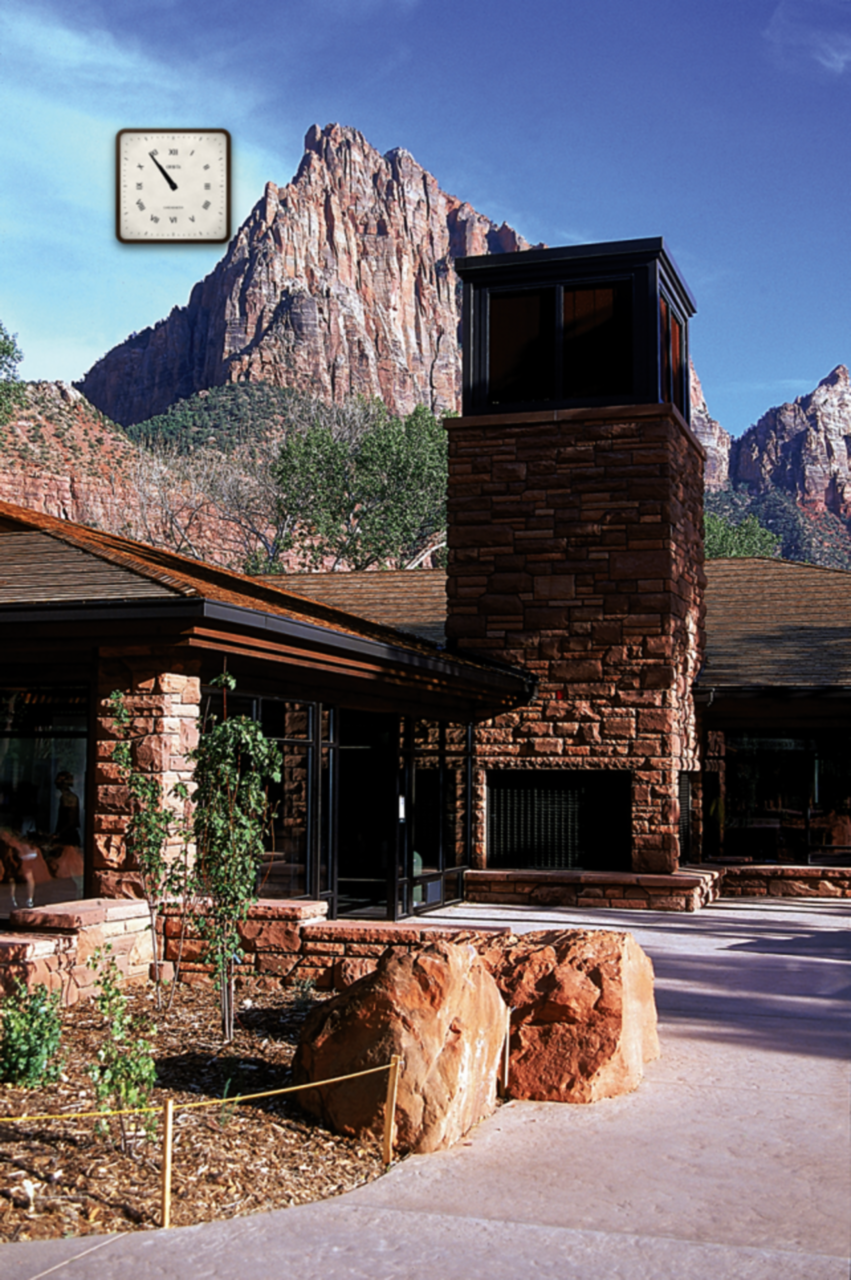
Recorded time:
10,54
